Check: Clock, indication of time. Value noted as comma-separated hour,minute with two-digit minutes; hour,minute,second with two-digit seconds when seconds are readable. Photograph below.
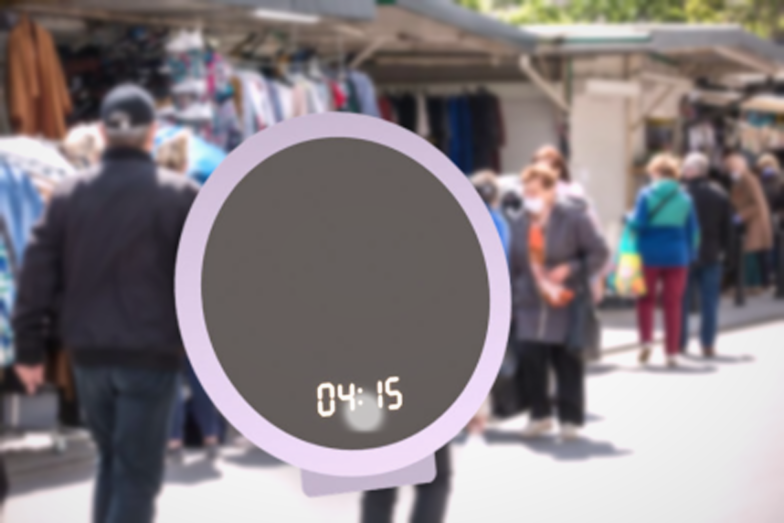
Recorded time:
4,15
